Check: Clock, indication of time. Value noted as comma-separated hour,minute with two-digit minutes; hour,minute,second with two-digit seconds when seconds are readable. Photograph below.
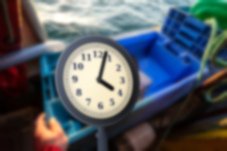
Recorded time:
4,03
